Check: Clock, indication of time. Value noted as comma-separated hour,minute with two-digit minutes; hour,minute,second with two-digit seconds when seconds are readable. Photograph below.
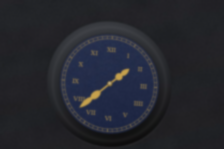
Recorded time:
1,38
